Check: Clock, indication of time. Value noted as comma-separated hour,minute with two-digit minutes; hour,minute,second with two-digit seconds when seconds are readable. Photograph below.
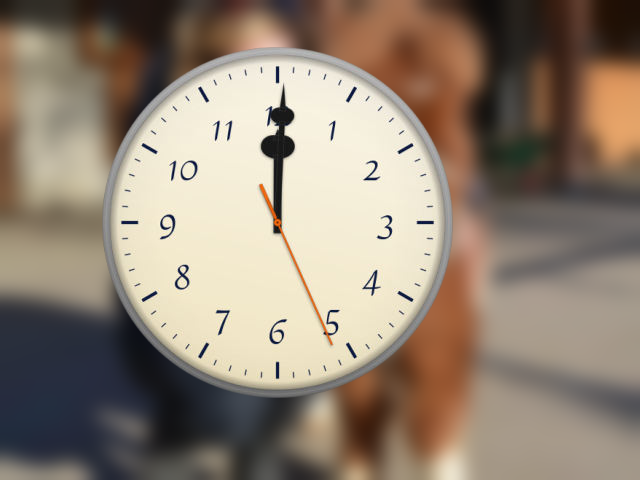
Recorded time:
12,00,26
